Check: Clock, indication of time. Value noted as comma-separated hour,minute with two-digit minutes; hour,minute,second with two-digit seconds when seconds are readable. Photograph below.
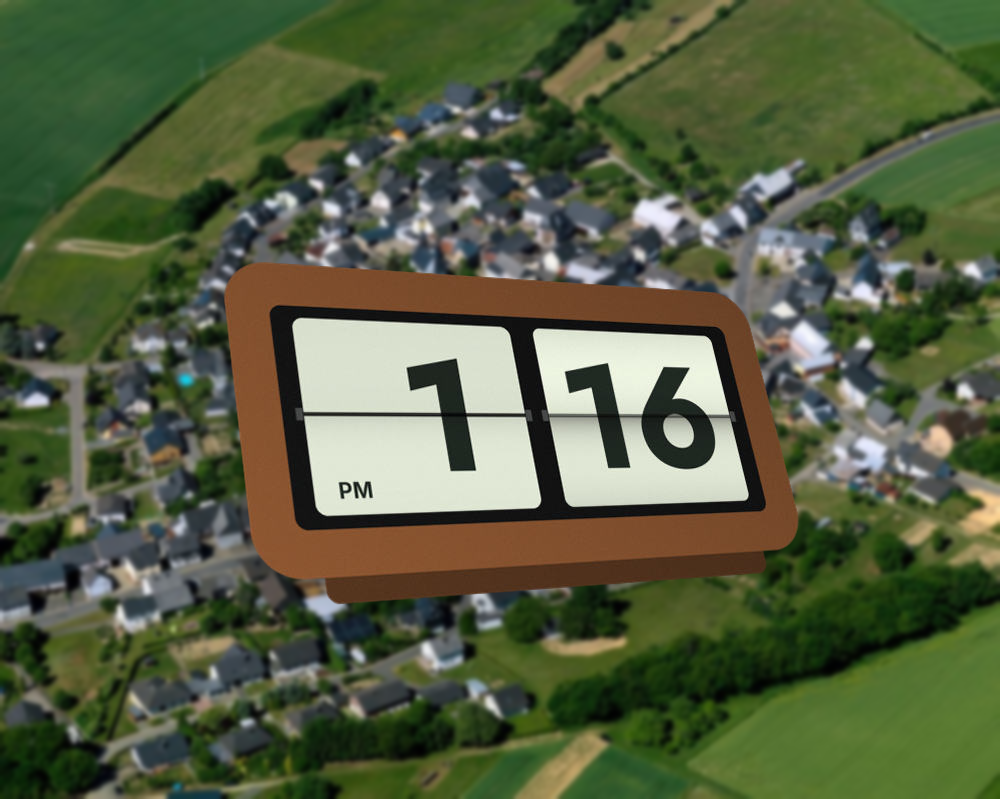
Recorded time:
1,16
